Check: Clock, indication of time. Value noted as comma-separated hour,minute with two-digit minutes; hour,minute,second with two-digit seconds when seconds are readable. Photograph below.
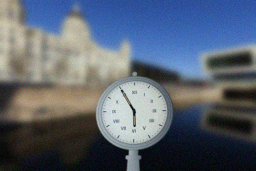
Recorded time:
5,55
